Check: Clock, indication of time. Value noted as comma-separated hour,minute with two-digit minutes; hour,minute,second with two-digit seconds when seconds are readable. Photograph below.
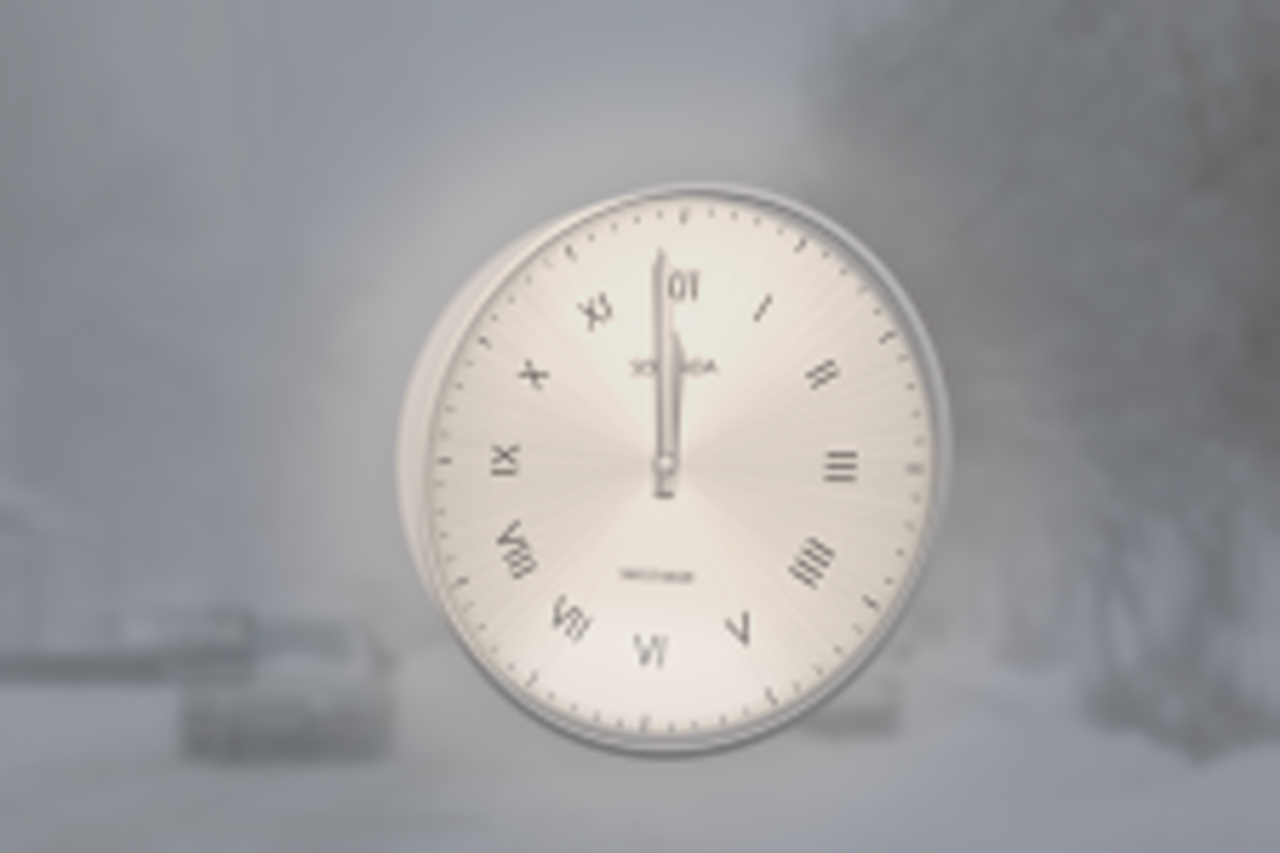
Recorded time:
11,59
